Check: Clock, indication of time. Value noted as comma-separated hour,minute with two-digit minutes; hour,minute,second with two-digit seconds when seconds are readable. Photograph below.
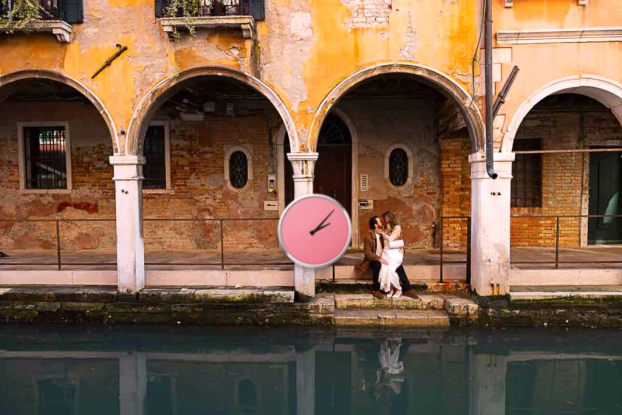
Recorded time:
2,07
